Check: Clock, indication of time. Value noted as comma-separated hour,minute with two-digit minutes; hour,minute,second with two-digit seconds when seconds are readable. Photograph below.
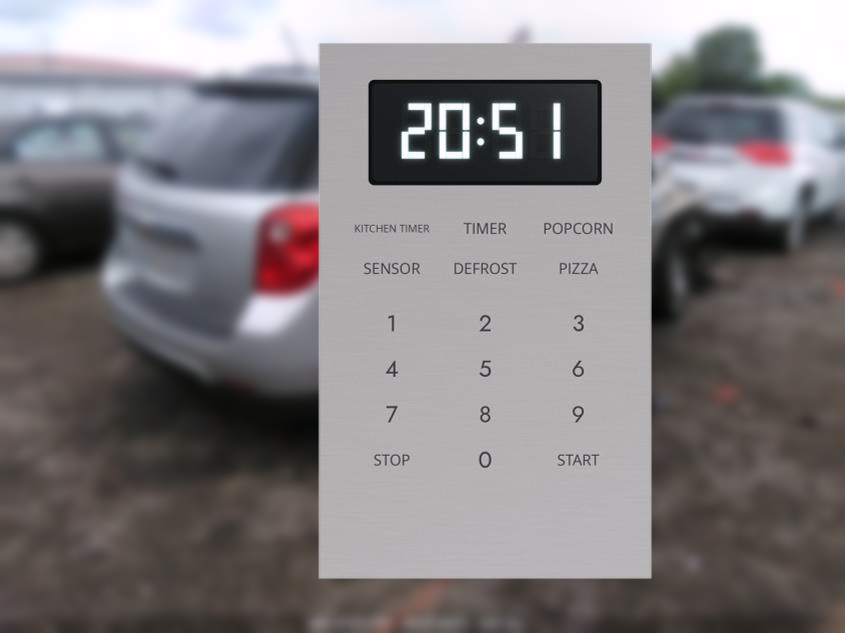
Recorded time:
20,51
